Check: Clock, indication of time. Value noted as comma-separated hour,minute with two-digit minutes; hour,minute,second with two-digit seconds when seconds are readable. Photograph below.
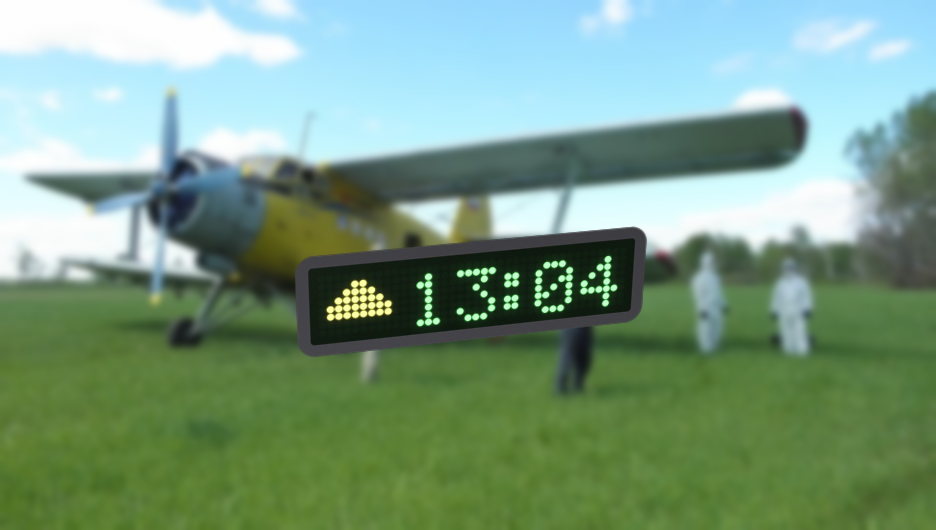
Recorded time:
13,04
